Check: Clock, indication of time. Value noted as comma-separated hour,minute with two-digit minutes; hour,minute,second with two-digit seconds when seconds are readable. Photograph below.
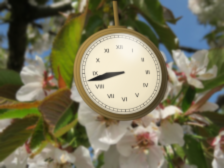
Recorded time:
8,43
